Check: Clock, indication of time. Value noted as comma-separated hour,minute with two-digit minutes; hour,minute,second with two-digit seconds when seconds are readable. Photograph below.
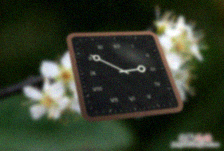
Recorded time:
2,51
